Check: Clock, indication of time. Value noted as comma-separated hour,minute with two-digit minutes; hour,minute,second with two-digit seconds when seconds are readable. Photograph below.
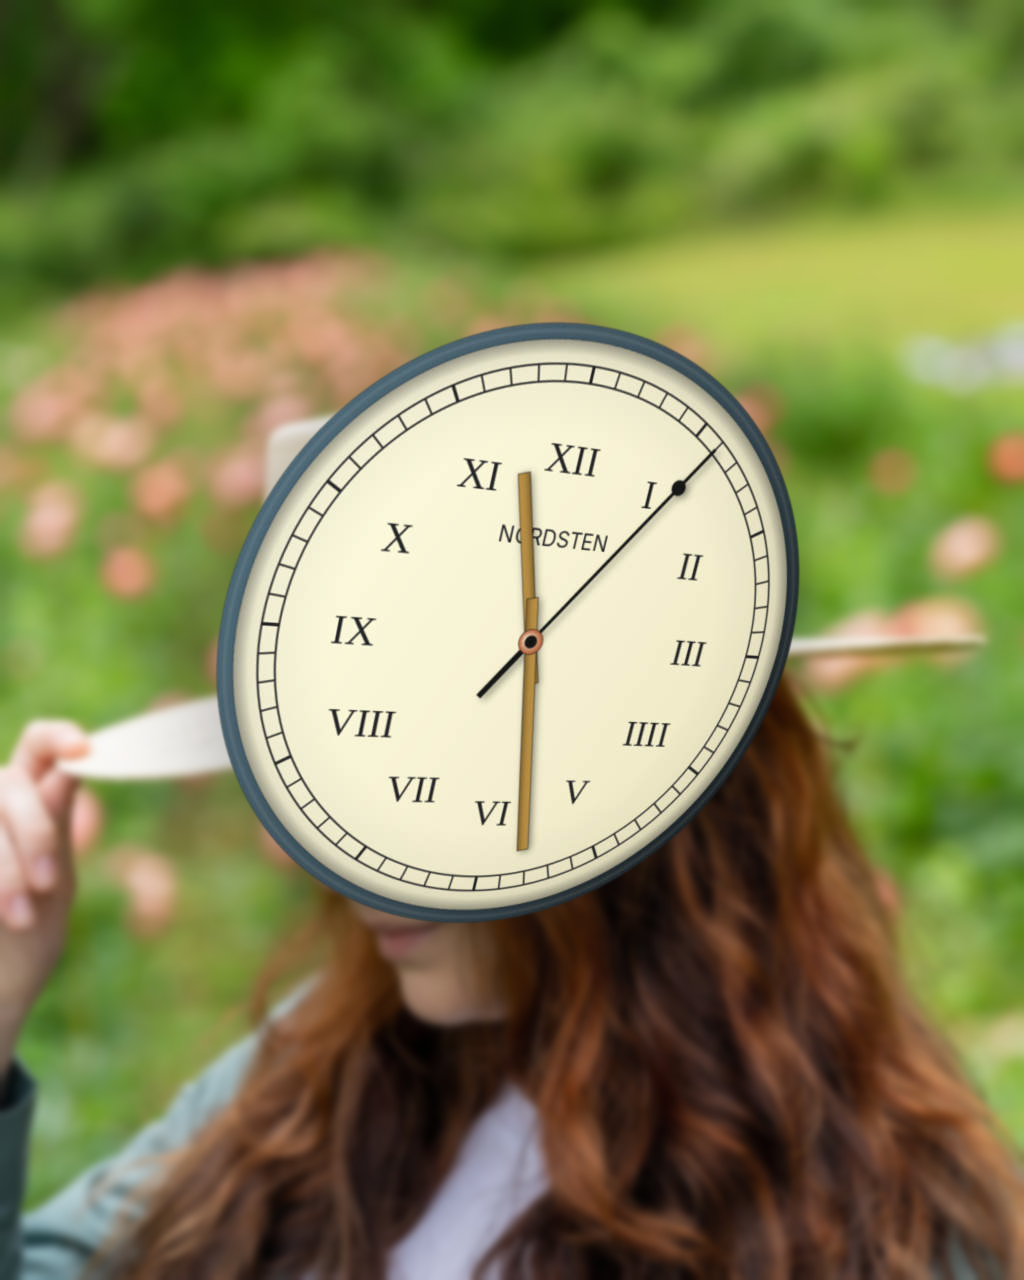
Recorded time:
11,28,06
